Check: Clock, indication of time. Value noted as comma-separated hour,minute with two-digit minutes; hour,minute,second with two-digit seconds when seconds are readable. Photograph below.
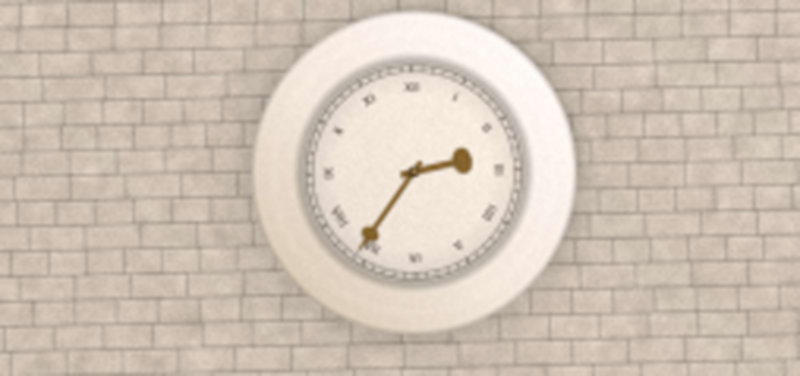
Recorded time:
2,36
